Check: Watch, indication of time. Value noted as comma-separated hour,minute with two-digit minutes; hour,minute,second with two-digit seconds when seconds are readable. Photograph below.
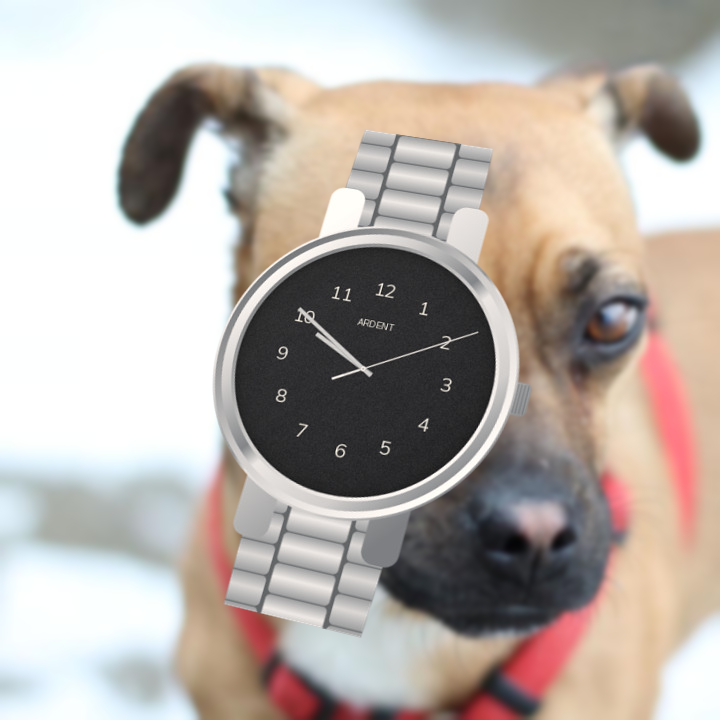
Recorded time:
9,50,10
